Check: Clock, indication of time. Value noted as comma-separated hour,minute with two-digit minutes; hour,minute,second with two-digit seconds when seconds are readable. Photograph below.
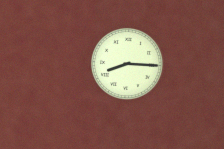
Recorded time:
8,15
